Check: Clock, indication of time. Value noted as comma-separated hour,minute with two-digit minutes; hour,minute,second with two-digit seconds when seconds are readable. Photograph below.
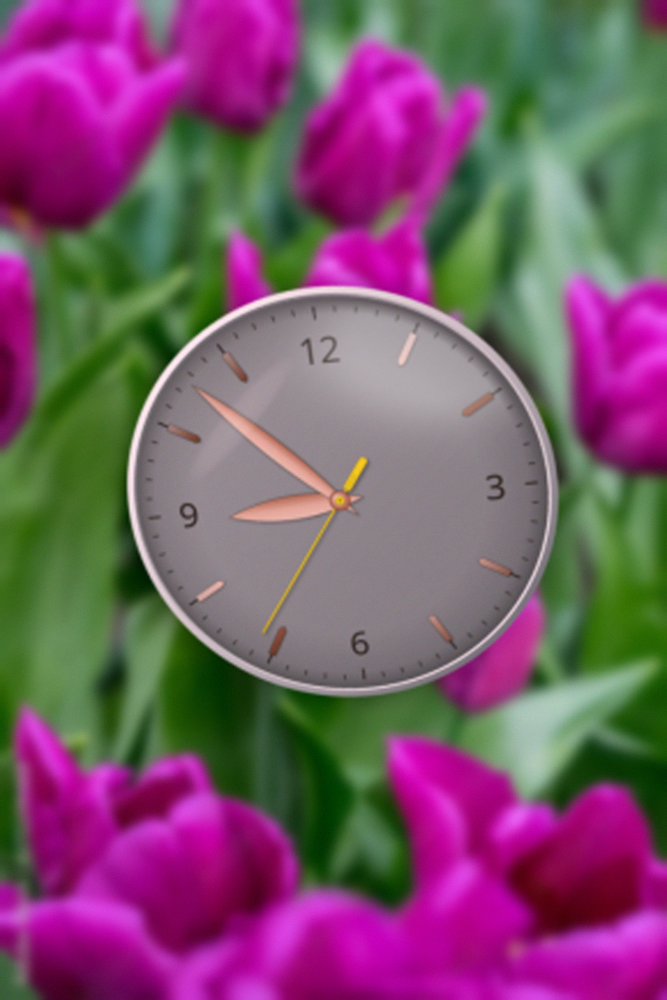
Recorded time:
8,52,36
